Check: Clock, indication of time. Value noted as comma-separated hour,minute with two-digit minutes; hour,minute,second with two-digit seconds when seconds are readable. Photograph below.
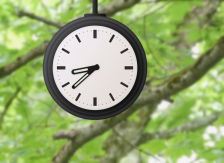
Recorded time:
8,38
